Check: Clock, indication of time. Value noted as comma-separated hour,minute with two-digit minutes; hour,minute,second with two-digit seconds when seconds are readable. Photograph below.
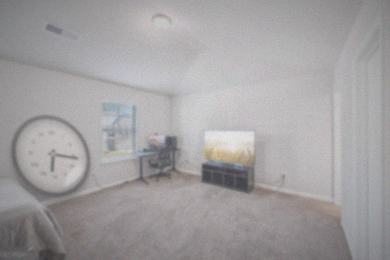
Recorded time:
6,16
